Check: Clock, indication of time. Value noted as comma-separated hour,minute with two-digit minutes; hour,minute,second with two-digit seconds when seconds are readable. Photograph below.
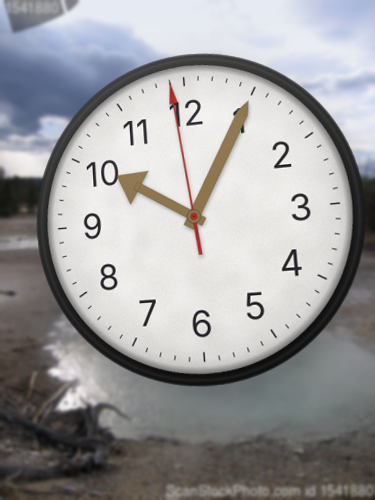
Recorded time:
10,04,59
